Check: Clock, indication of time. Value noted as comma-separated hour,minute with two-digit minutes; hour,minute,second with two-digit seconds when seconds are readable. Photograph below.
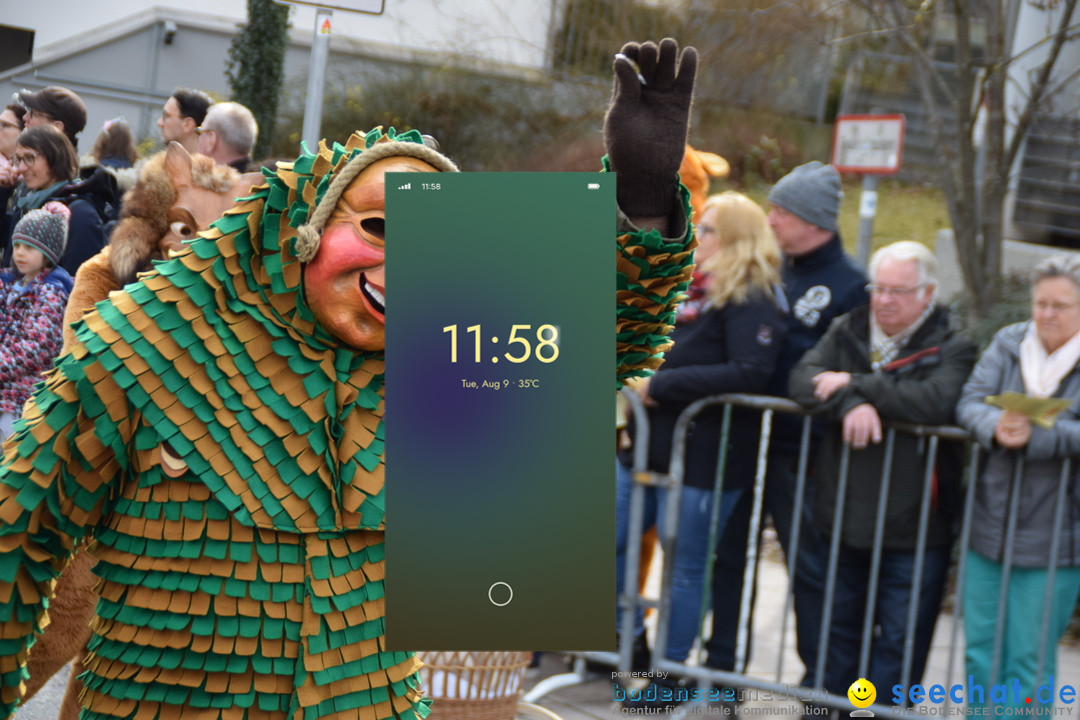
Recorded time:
11,58
